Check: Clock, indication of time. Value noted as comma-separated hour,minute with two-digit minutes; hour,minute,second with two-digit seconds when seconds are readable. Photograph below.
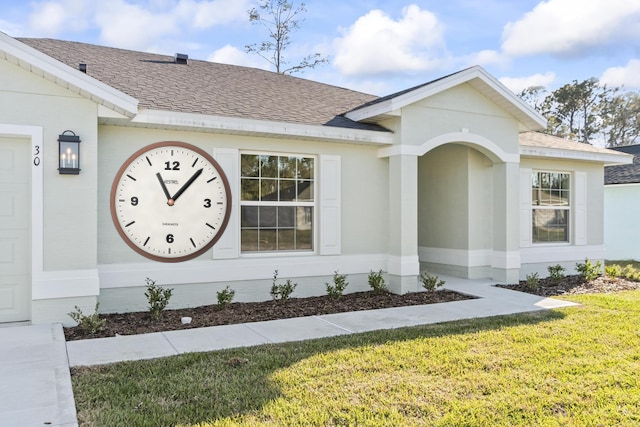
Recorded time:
11,07
